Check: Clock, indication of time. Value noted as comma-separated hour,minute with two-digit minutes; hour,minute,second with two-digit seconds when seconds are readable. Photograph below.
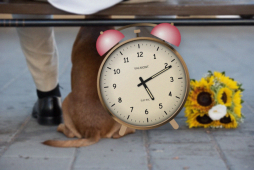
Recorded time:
5,11
